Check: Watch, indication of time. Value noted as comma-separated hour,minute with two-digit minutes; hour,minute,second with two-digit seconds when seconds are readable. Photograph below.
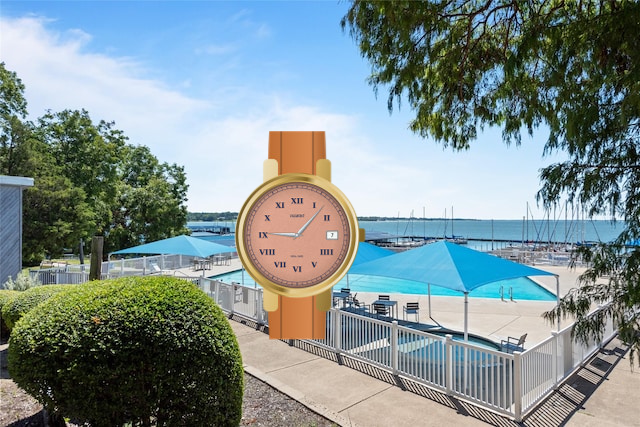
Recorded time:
9,07
